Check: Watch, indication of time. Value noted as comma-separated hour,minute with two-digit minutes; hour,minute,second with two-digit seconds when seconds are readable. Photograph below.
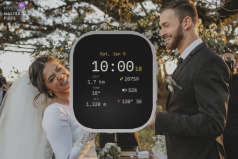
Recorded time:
10,00
